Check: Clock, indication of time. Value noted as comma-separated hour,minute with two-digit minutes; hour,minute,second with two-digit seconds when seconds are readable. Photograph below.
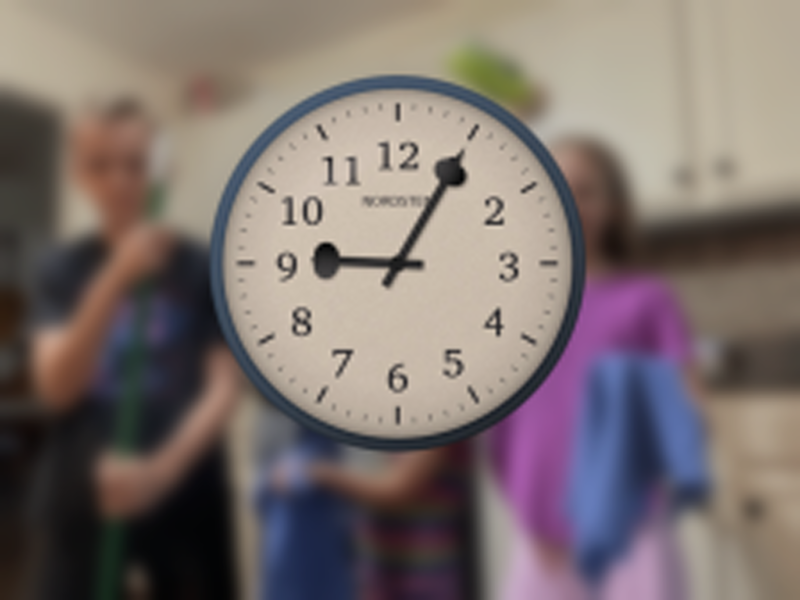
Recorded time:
9,05
